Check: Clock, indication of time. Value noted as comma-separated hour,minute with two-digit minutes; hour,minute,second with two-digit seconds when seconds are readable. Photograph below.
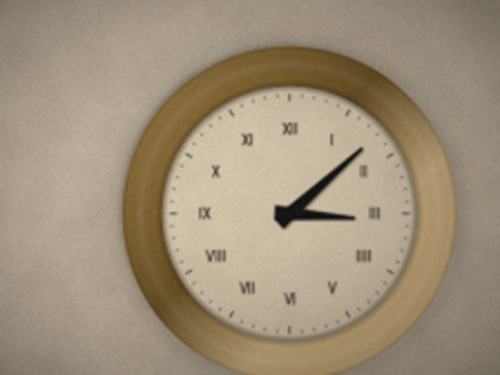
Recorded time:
3,08
